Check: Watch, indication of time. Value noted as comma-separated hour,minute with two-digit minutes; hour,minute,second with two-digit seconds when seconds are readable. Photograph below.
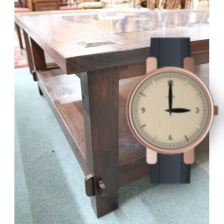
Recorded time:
3,00
